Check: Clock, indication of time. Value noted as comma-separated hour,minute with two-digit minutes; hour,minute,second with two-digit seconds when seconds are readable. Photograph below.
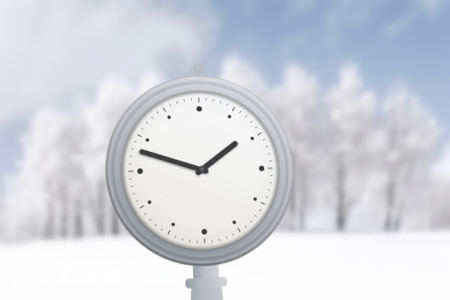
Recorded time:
1,48
